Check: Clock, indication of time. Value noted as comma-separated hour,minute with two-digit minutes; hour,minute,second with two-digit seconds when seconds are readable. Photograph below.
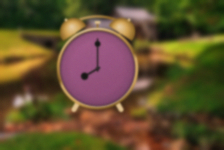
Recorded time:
8,00
